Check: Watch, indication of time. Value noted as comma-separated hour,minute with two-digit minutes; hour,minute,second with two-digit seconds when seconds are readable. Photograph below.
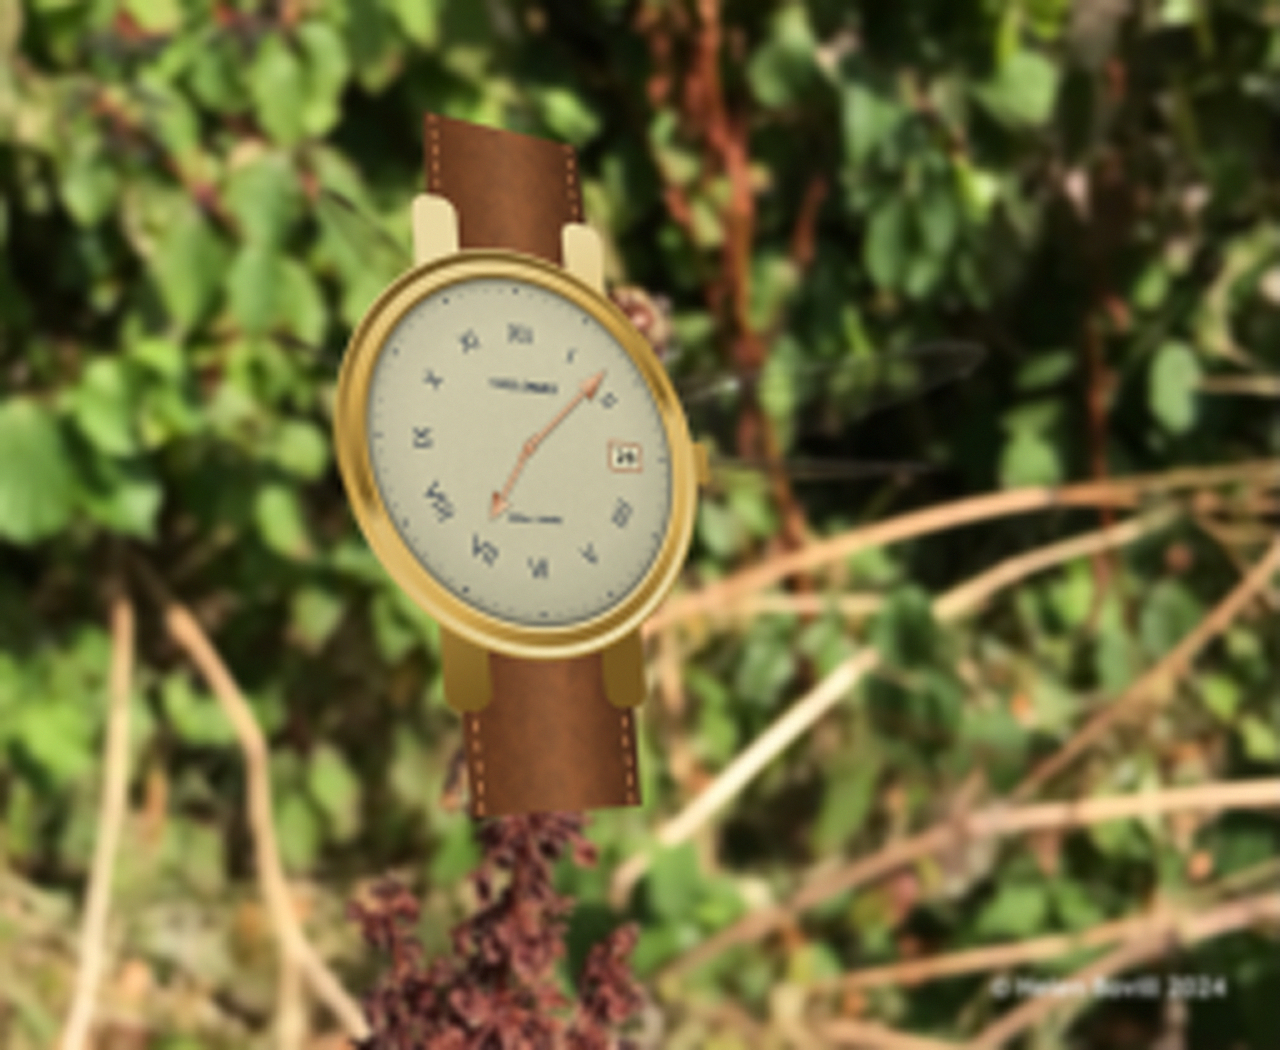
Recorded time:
7,08
